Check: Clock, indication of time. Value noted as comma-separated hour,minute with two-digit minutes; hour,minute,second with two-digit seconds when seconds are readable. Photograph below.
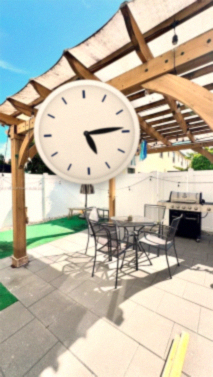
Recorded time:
5,14
